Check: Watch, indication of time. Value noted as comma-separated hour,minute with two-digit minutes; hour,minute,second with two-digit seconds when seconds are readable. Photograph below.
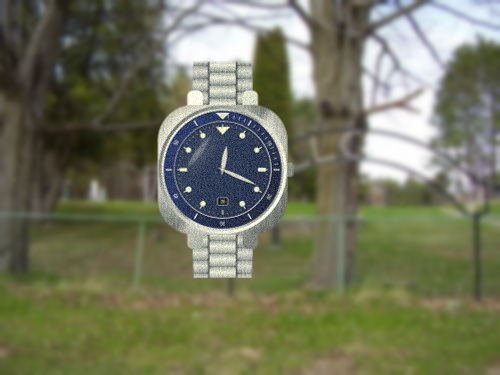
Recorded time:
12,19
